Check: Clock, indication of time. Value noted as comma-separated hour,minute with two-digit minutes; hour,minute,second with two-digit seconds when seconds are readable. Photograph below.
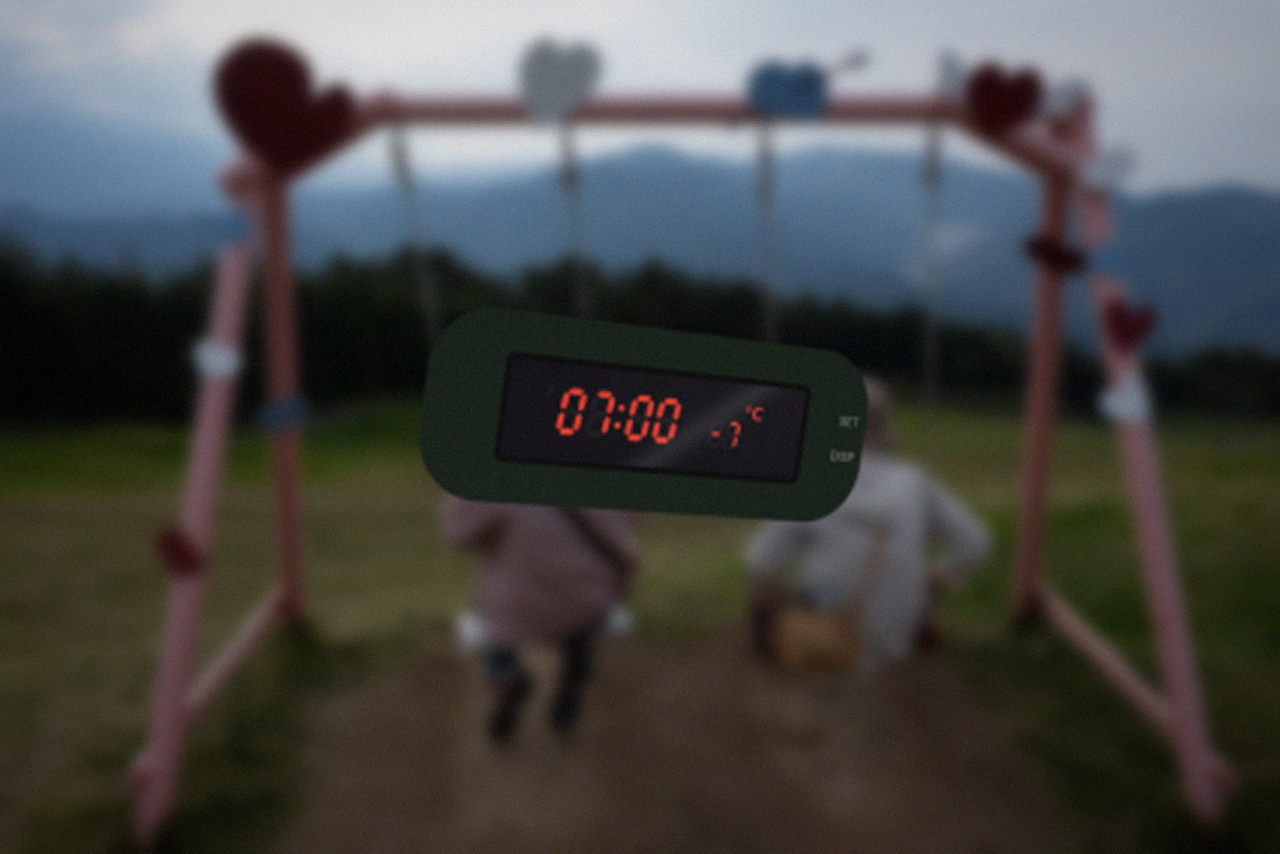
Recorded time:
7,00
